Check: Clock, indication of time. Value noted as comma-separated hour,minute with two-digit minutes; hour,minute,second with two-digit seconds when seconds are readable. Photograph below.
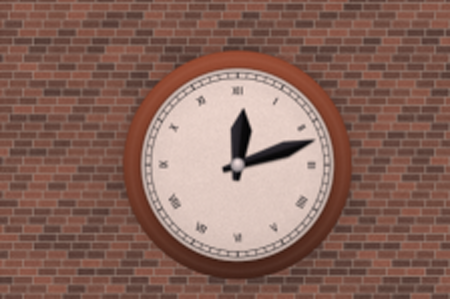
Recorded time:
12,12
